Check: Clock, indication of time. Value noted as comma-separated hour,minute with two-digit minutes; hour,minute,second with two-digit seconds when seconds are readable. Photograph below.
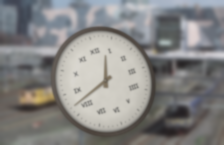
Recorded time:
12,42
